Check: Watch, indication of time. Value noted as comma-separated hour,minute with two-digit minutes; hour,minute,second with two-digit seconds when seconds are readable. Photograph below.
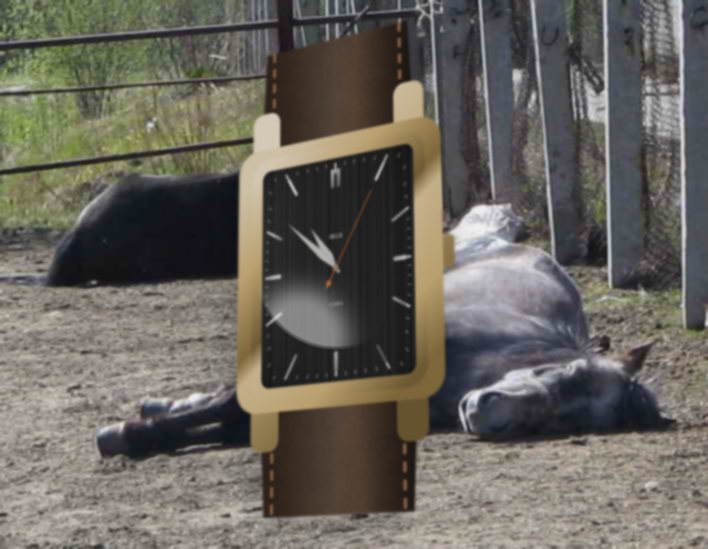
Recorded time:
10,52,05
